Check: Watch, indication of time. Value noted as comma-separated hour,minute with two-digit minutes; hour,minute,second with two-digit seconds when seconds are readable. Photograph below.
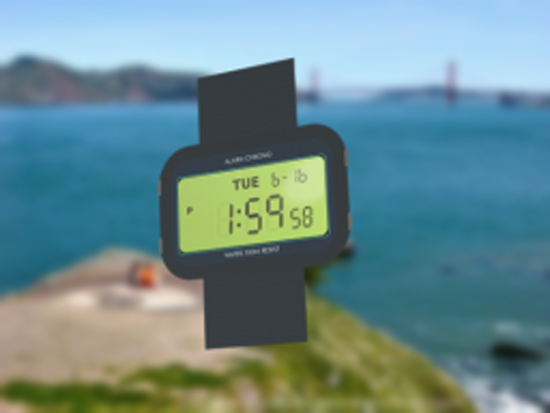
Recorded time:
1,59,58
